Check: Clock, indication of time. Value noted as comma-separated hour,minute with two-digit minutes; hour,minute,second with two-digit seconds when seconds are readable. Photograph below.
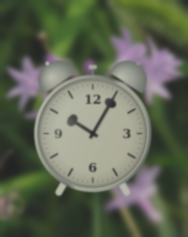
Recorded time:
10,05
